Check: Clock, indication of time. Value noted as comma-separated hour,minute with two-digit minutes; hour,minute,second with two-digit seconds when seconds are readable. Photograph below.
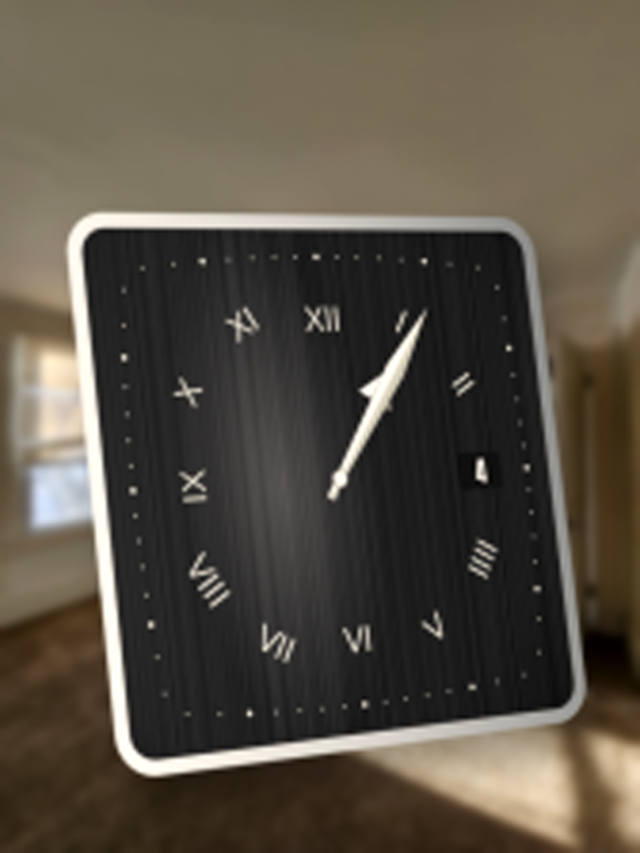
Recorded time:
1,06
